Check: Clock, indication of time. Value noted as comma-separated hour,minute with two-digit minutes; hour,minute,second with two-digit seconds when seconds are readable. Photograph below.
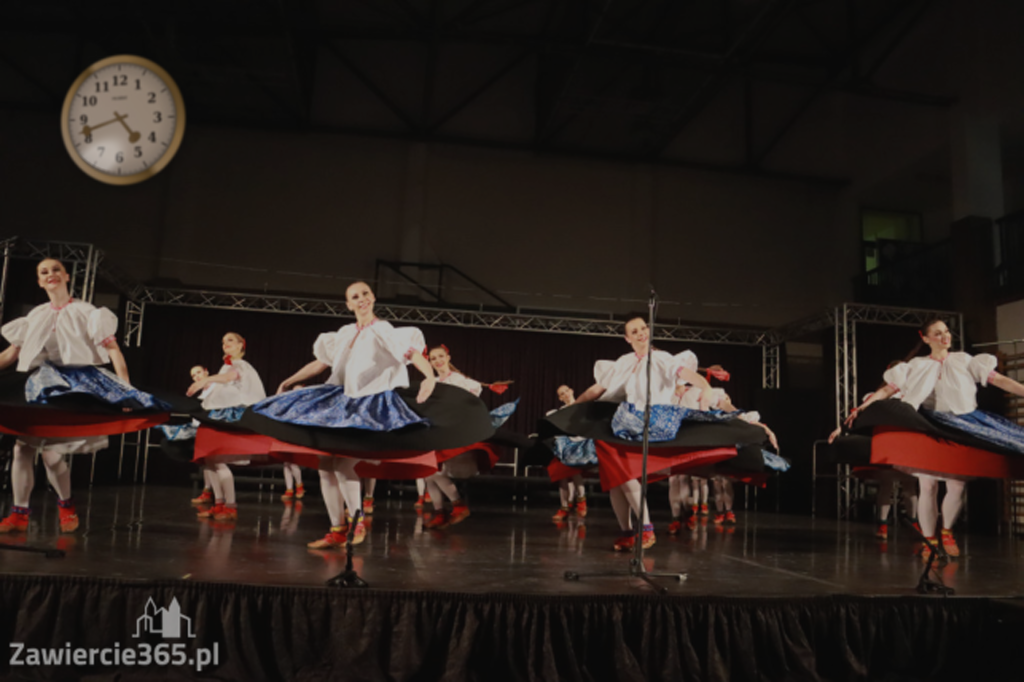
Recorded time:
4,42
